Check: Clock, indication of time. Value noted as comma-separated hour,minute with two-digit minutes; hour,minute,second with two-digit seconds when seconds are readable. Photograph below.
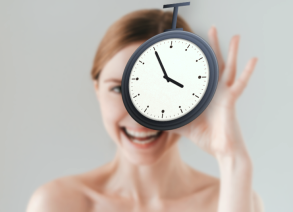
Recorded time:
3,55
